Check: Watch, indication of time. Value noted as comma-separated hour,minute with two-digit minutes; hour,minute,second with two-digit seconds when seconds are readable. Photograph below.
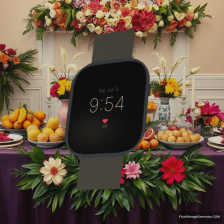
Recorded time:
9,54
